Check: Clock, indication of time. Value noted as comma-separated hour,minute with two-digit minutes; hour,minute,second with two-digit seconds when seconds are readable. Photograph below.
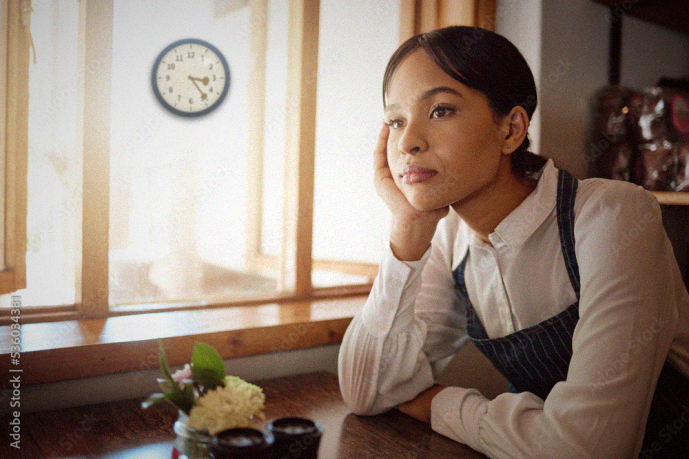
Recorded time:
3,24
